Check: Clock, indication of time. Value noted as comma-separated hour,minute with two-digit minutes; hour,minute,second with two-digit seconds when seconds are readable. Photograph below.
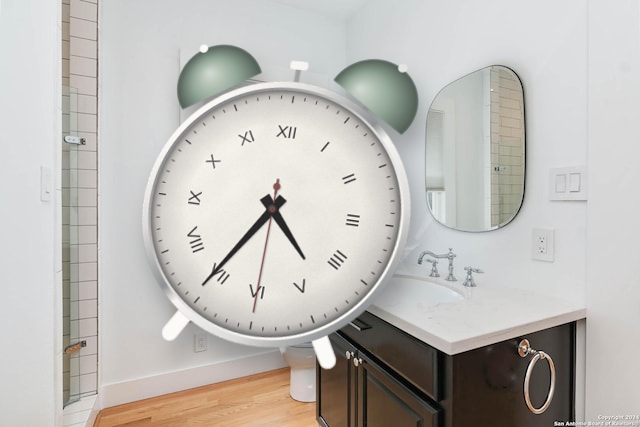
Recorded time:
4,35,30
